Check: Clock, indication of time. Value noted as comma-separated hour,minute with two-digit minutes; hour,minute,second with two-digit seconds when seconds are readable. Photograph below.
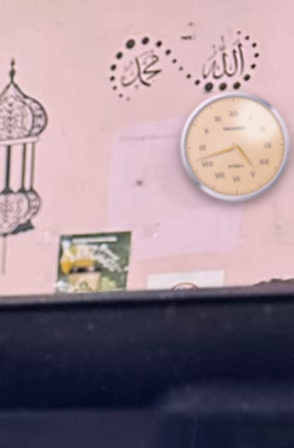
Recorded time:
4,42
